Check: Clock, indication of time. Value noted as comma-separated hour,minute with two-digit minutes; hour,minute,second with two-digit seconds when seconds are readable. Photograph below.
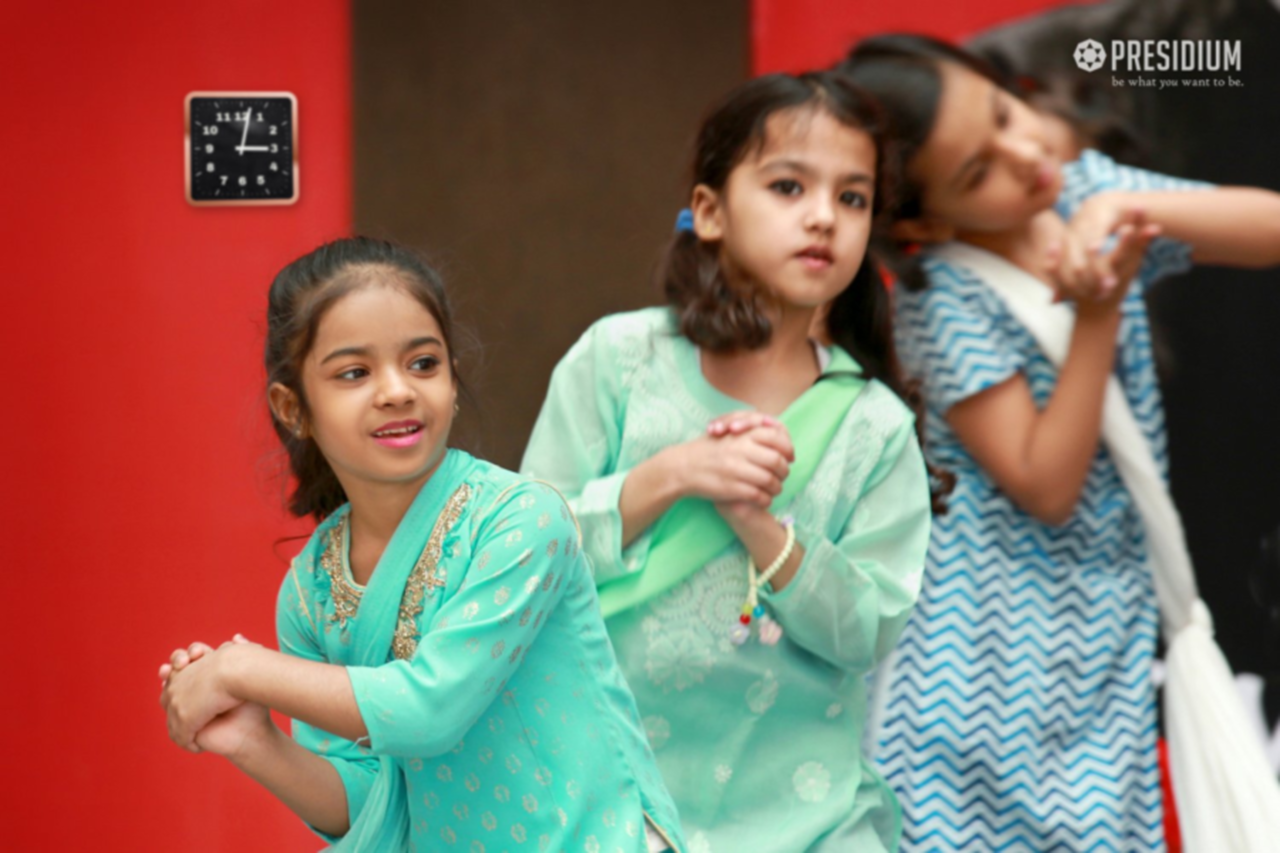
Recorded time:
3,02
